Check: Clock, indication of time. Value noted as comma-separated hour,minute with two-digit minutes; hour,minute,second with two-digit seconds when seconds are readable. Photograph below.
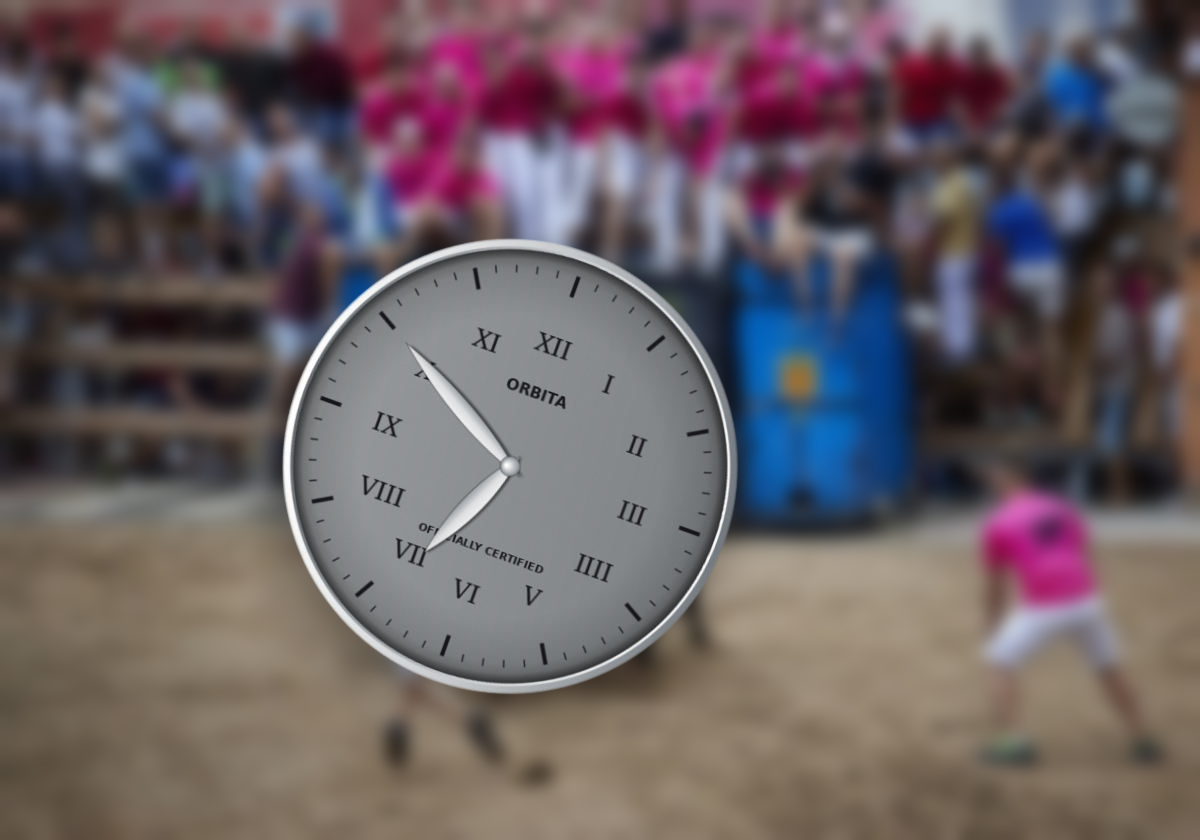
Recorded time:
6,50
